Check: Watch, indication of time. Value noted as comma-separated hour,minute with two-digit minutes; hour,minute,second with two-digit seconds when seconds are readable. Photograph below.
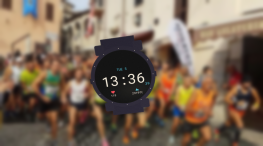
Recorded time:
13,36
